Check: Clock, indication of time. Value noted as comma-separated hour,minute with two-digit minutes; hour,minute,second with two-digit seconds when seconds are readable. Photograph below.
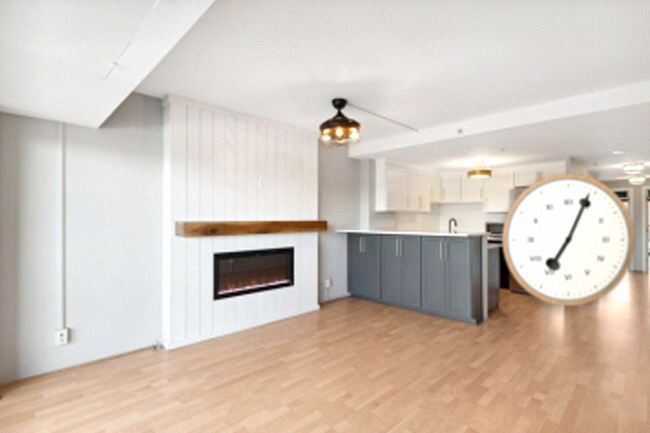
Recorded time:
7,04
